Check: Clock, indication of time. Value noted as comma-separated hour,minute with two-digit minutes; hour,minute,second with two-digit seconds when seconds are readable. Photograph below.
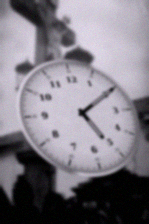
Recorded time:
5,10
